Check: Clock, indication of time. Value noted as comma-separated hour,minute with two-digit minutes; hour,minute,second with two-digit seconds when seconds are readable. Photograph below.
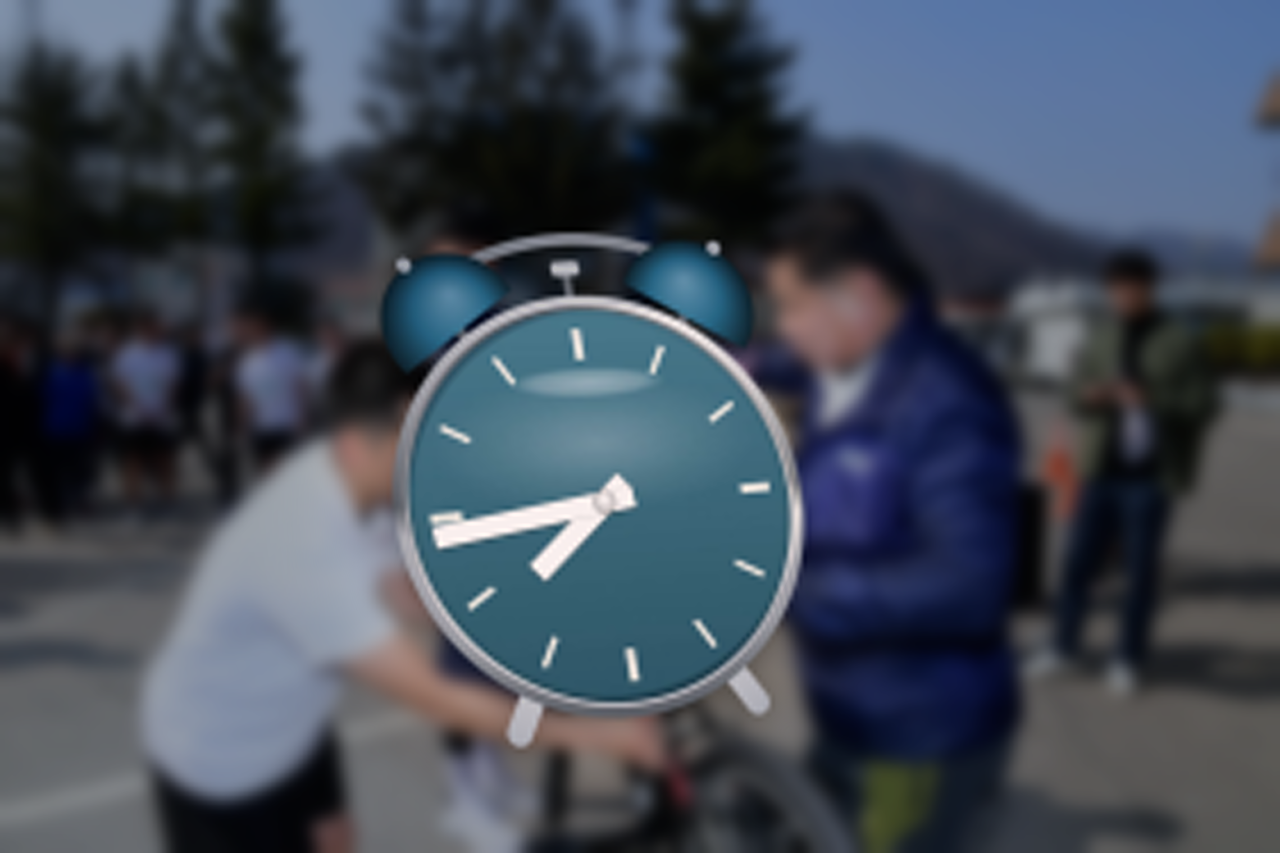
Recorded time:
7,44
